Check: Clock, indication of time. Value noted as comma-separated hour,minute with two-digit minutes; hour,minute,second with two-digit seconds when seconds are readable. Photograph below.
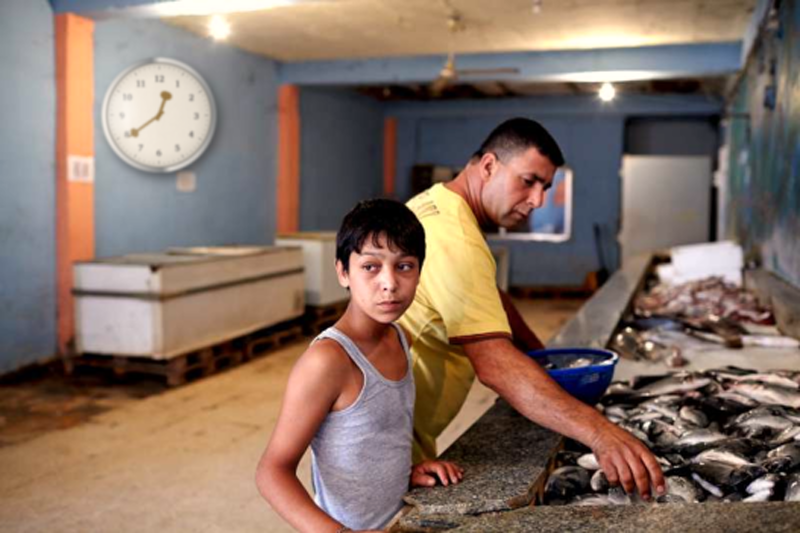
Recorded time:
12,39
